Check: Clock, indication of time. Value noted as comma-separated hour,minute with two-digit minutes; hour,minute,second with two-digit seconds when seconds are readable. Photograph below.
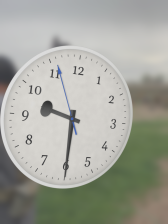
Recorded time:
9,29,56
